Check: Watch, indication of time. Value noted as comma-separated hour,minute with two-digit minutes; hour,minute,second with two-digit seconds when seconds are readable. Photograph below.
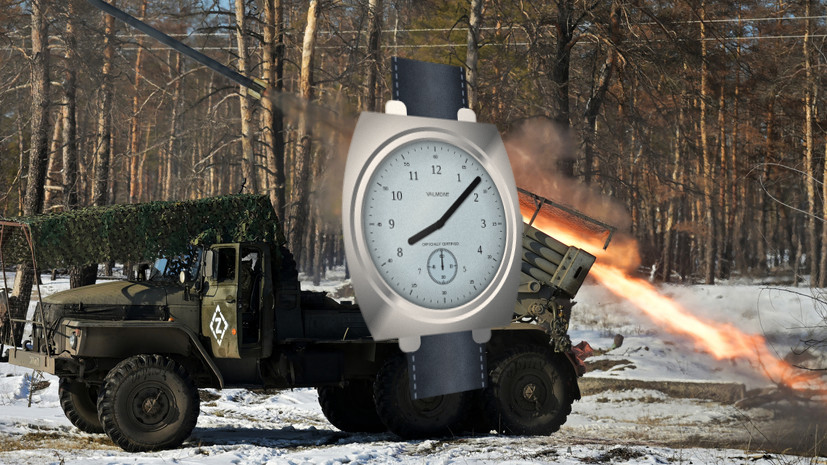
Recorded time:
8,08
